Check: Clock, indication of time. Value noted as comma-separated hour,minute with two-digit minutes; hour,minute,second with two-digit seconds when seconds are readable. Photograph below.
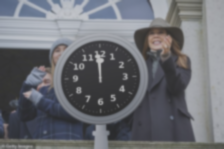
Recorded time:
11,59
